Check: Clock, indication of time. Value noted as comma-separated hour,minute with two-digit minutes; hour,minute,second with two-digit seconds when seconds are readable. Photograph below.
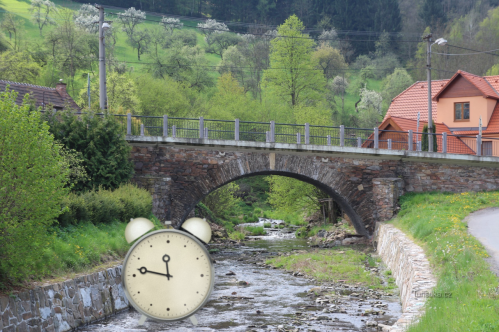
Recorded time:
11,47
